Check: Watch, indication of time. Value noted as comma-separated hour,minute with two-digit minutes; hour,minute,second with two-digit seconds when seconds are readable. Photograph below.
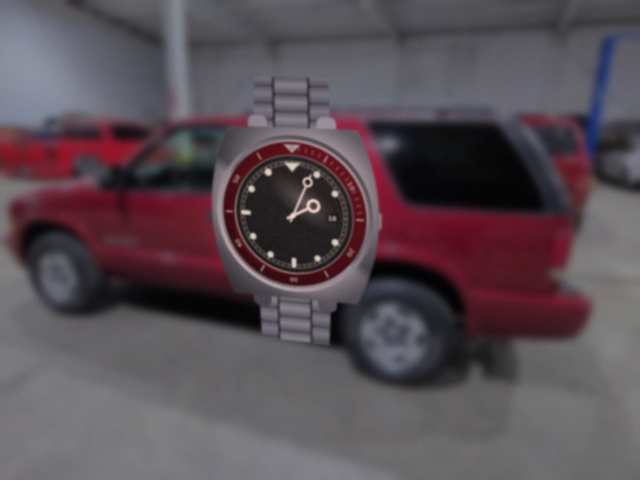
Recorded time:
2,04
